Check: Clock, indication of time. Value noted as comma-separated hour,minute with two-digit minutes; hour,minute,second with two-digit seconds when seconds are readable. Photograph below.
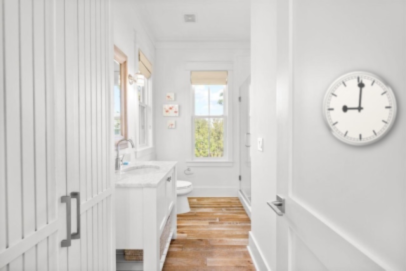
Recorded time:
9,01
